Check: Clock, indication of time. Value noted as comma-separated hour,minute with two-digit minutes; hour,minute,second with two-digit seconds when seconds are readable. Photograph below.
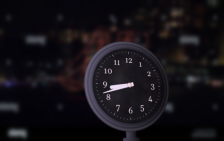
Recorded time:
8,42
